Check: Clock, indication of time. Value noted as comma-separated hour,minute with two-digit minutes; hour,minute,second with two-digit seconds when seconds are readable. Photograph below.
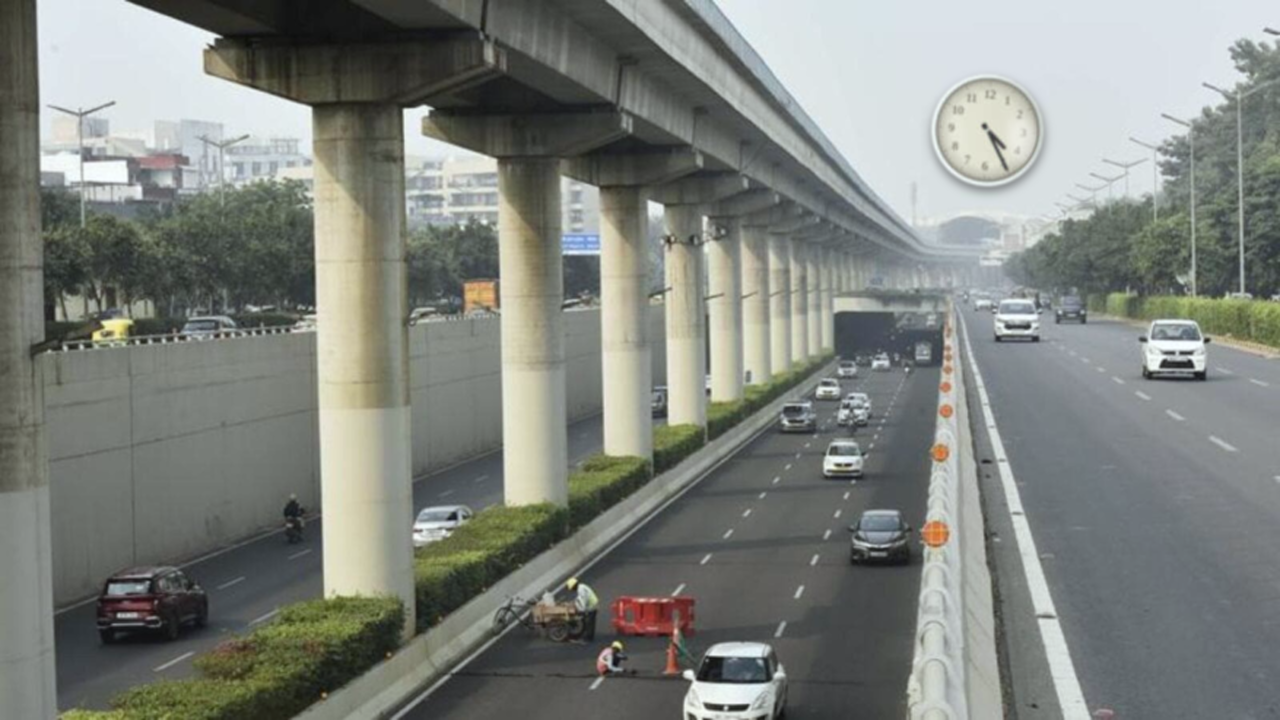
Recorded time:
4,25
